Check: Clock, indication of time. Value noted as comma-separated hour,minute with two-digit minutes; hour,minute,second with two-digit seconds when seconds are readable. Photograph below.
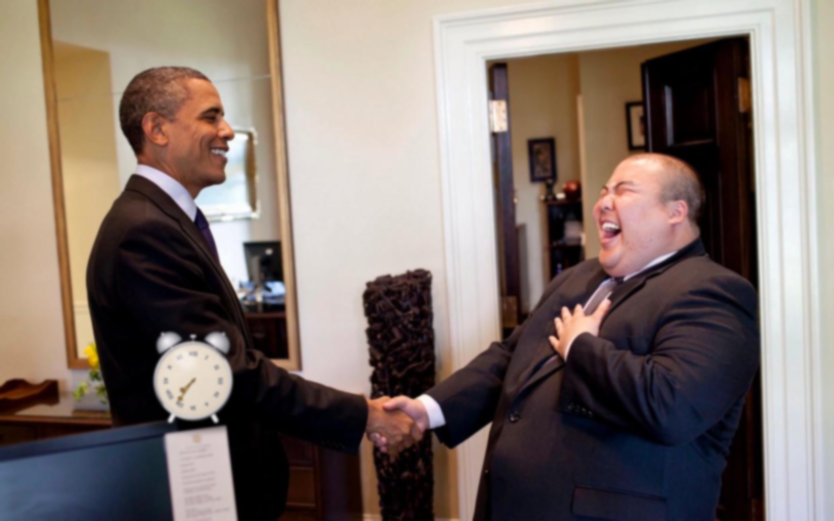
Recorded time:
7,36
